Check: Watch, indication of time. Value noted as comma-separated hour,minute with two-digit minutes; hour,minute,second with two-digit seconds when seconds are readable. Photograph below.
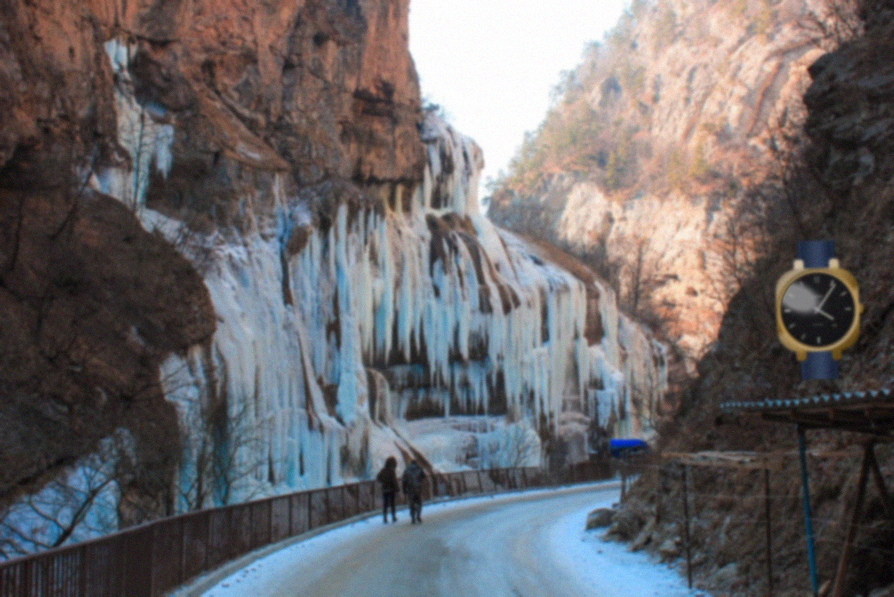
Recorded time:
4,06
